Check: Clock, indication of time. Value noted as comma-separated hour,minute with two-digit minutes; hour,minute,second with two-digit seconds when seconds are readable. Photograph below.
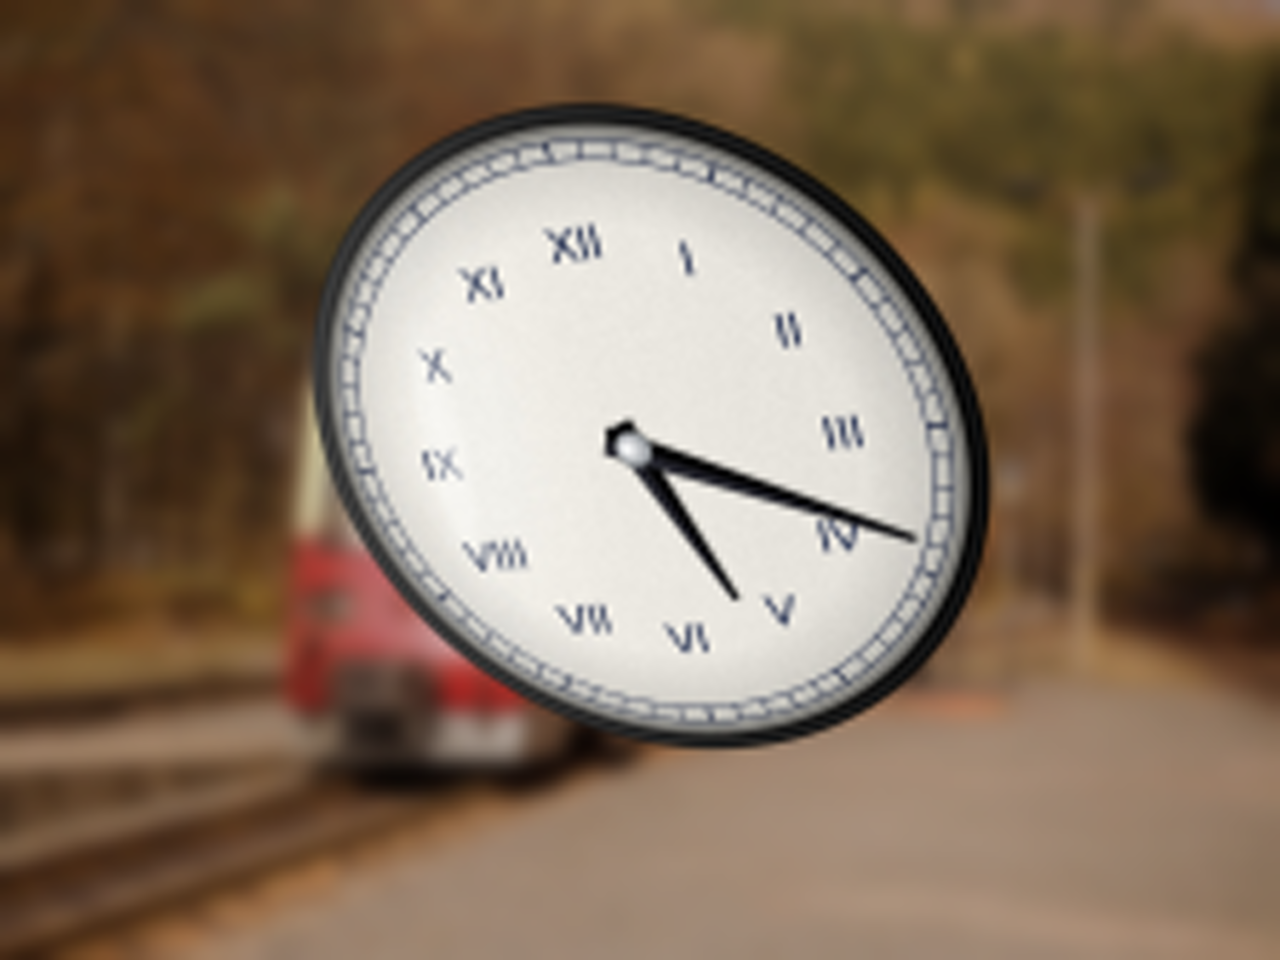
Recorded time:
5,19
